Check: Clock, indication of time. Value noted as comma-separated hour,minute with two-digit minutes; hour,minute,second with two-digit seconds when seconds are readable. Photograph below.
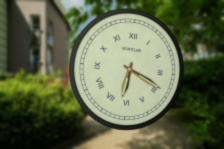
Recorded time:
6,19
